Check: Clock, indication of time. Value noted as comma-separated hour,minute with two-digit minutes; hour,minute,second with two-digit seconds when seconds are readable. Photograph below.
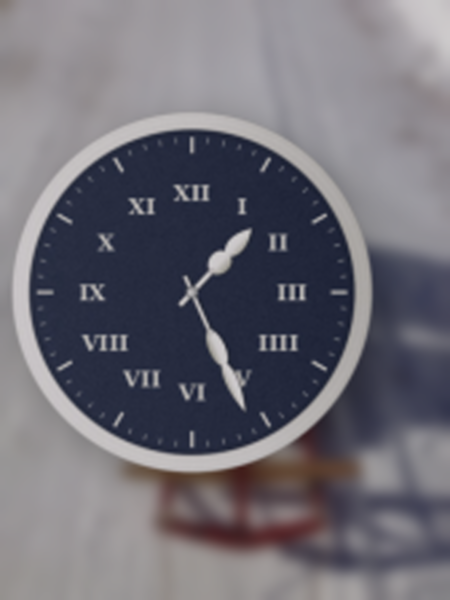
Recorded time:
1,26
